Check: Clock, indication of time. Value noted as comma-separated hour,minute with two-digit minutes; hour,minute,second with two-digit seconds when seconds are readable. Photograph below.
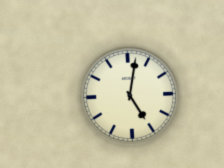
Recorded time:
5,02
